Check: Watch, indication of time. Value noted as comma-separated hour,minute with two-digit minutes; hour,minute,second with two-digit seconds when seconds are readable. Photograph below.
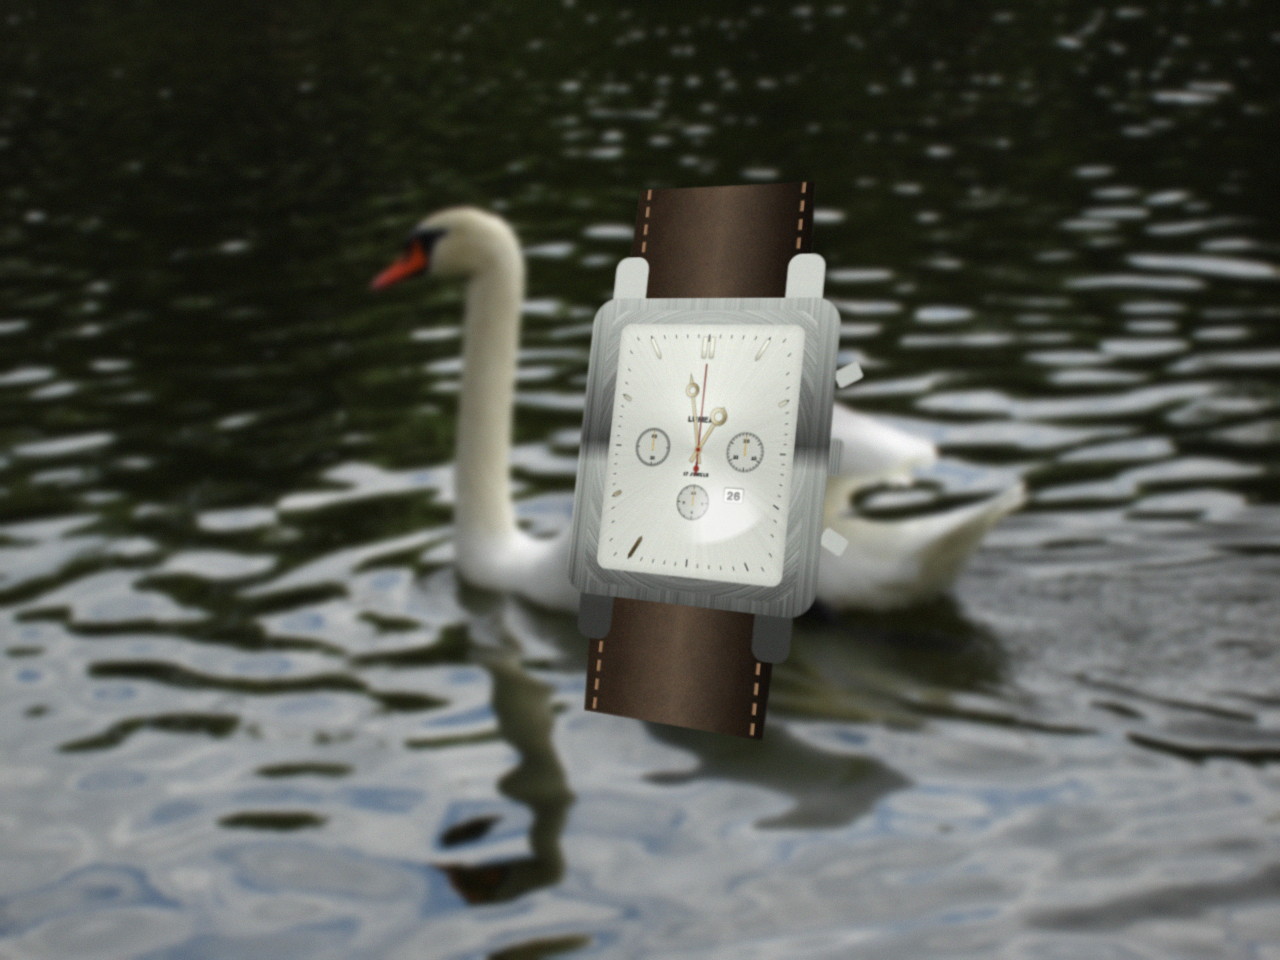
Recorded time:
12,58
